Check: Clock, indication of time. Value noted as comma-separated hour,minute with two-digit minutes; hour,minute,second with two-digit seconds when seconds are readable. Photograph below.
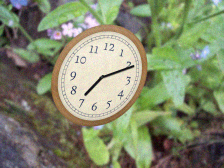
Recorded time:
7,11
